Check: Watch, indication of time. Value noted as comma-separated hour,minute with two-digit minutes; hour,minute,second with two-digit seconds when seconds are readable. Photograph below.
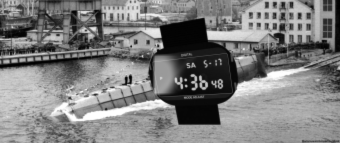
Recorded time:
4,36,48
